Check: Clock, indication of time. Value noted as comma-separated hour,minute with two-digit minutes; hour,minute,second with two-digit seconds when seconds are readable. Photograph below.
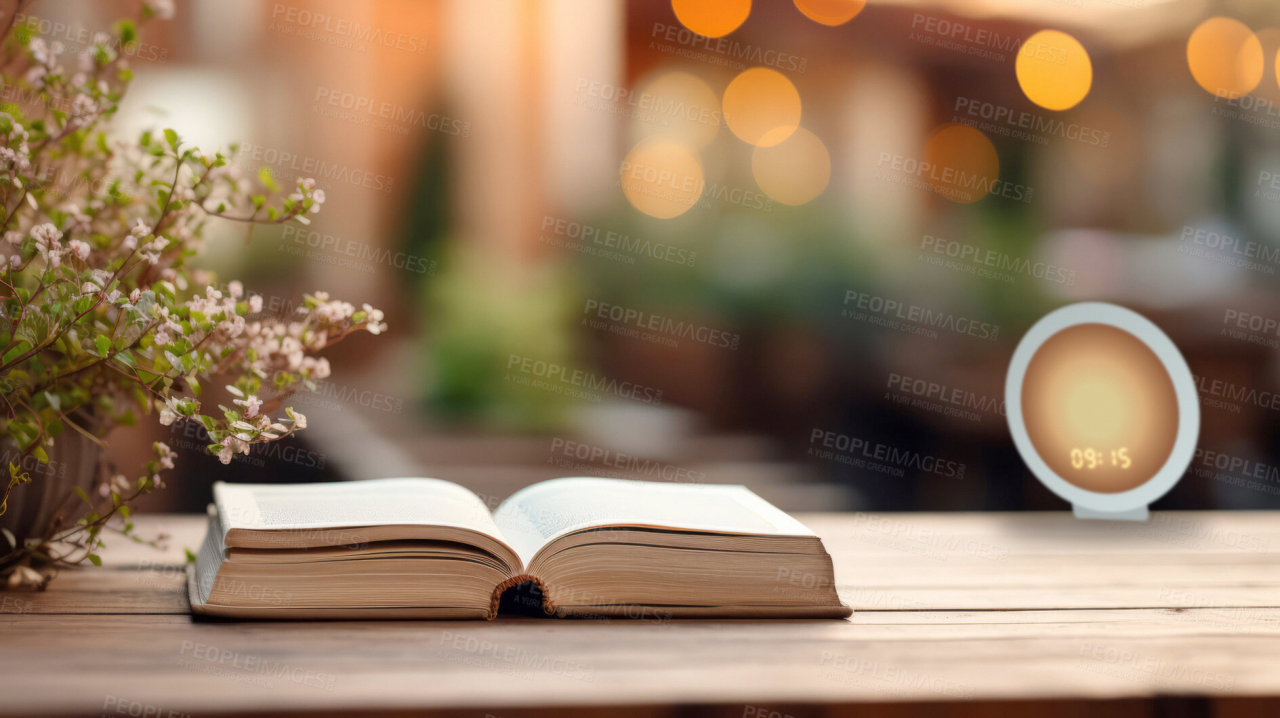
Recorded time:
9,15
